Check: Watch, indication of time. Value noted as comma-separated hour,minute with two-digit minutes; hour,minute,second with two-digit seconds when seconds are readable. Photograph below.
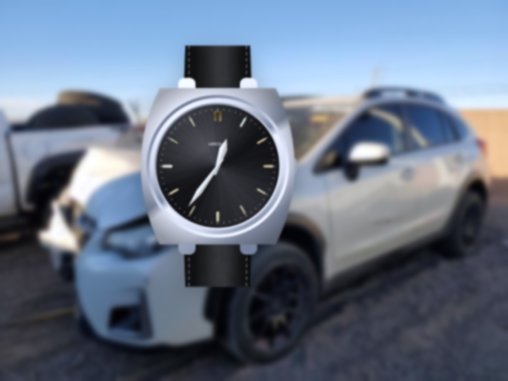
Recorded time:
12,36
